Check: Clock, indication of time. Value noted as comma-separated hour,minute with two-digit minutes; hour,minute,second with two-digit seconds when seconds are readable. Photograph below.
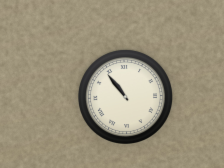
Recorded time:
10,54
